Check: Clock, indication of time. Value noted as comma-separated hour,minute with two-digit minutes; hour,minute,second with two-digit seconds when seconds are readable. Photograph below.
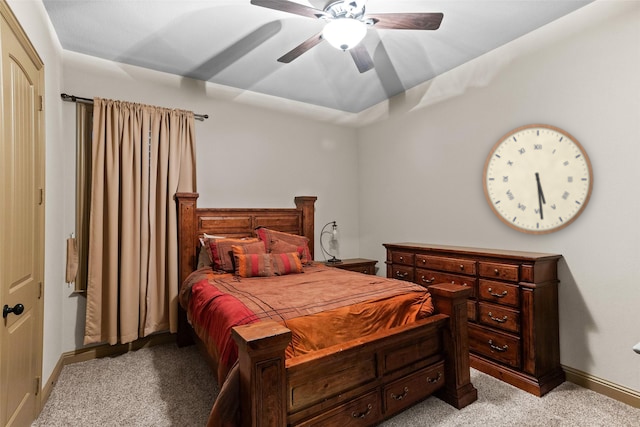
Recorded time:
5,29
